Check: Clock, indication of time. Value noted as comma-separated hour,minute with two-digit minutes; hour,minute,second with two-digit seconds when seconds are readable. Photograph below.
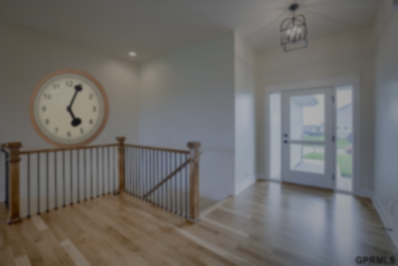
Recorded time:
5,04
